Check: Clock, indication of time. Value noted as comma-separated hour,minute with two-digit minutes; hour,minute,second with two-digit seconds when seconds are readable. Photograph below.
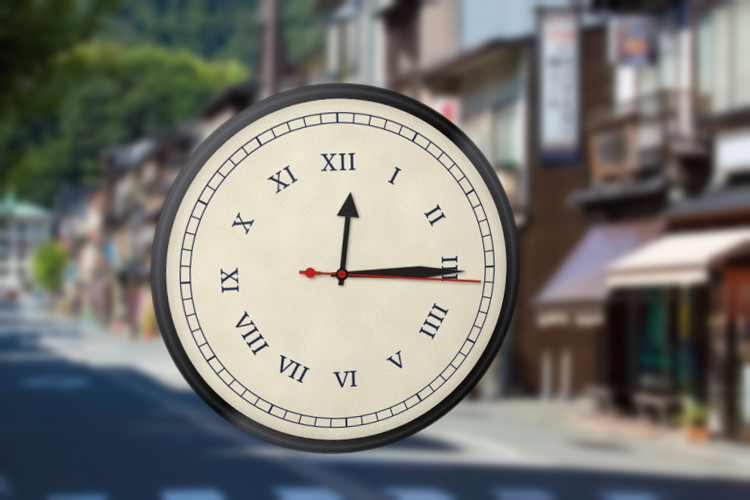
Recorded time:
12,15,16
